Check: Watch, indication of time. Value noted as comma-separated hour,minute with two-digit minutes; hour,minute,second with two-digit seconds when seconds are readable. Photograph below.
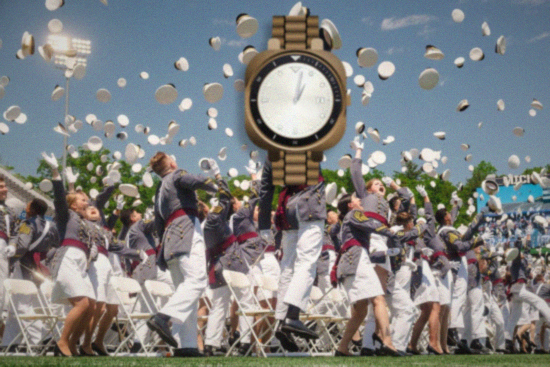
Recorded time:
1,02
